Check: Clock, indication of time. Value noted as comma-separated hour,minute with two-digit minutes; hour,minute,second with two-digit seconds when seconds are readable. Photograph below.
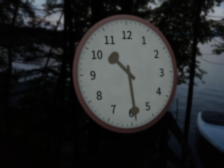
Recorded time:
10,29
